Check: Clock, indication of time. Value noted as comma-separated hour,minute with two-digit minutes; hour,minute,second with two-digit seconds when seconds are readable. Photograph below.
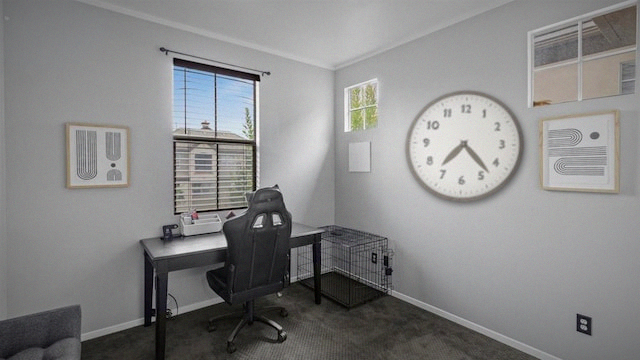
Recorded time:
7,23
